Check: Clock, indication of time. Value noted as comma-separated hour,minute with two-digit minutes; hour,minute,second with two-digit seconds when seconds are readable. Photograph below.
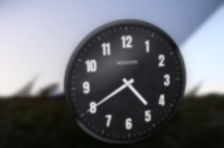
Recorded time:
4,40
